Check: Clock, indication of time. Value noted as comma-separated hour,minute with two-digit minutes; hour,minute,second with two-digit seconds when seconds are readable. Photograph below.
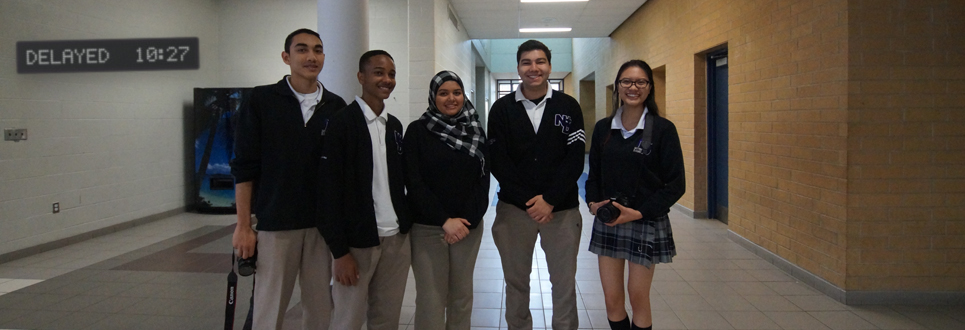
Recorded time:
10,27
